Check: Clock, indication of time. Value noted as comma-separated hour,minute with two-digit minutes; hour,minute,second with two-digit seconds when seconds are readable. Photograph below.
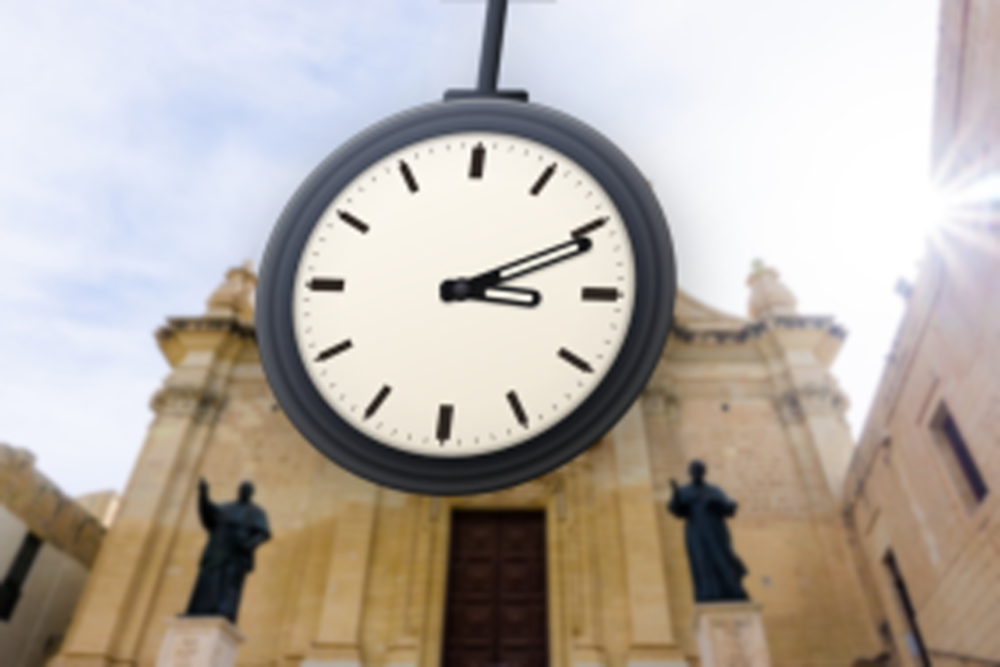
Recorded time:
3,11
